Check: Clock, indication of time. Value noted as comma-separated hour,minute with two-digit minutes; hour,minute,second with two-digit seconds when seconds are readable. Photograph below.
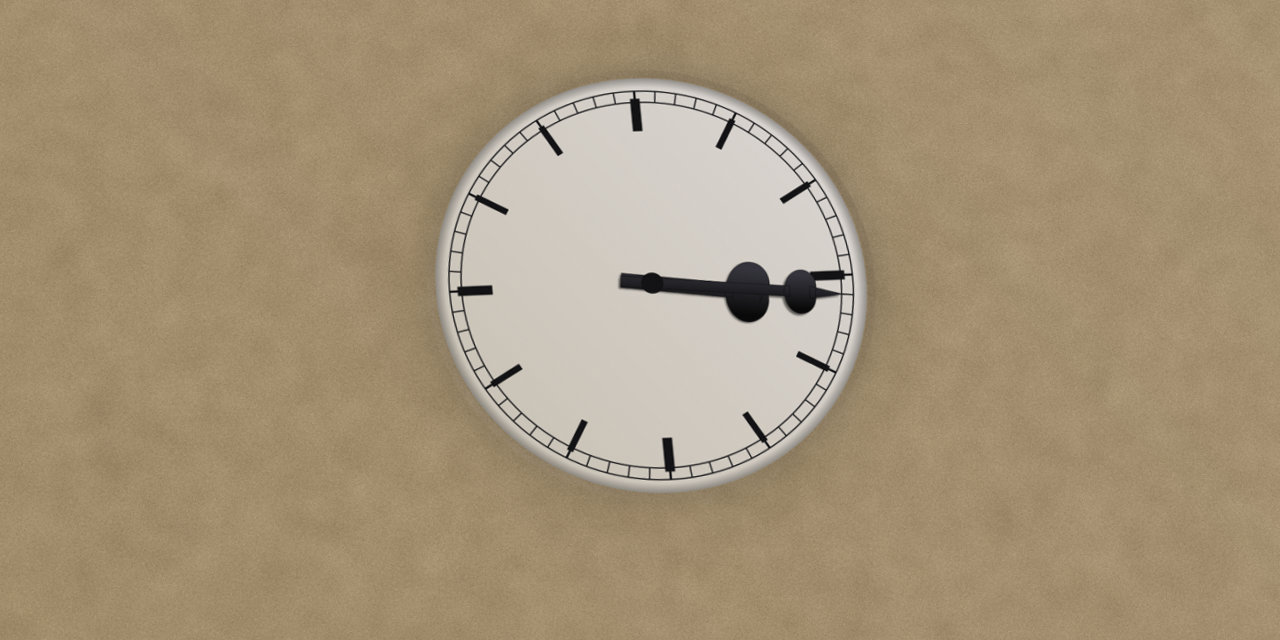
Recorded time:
3,16
